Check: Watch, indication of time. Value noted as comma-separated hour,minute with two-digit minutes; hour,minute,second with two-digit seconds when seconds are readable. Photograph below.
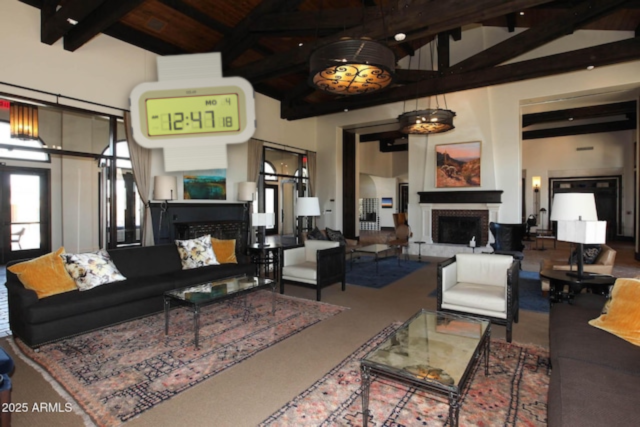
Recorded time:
12,47
